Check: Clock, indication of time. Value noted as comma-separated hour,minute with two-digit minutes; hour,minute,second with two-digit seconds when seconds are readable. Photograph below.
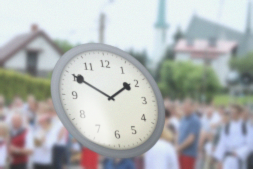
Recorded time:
1,50
